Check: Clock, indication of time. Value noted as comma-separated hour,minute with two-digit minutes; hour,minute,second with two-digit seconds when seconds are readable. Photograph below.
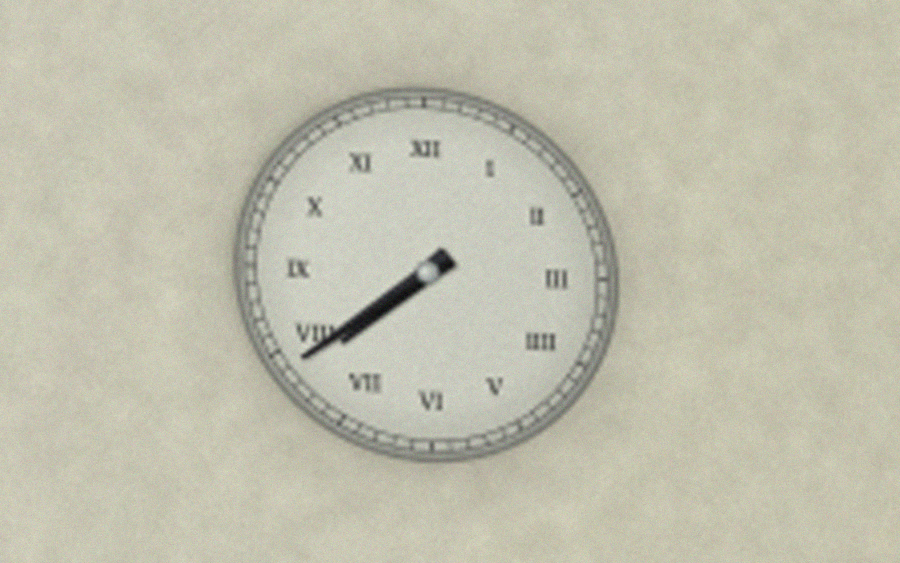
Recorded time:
7,39
